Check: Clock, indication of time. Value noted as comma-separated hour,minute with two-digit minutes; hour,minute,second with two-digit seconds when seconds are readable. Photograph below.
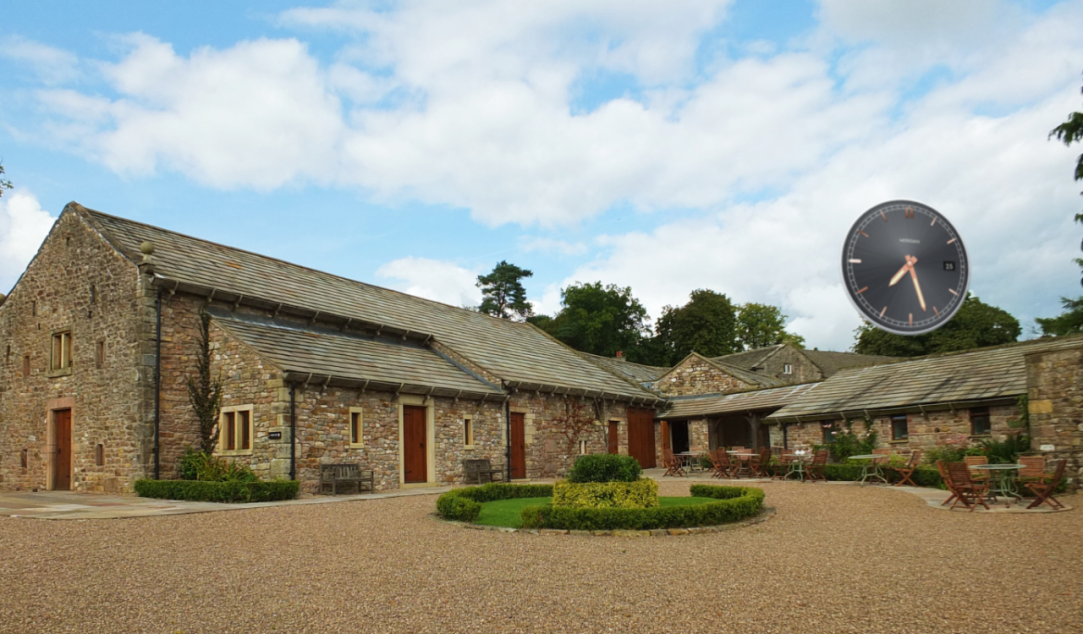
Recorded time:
7,27
